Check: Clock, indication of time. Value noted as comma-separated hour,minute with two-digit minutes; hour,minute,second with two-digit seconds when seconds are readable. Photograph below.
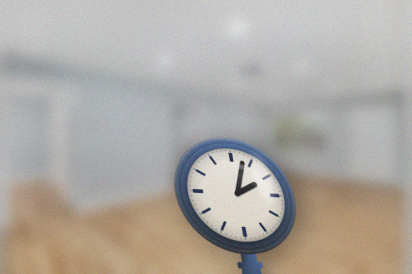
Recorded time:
2,03
